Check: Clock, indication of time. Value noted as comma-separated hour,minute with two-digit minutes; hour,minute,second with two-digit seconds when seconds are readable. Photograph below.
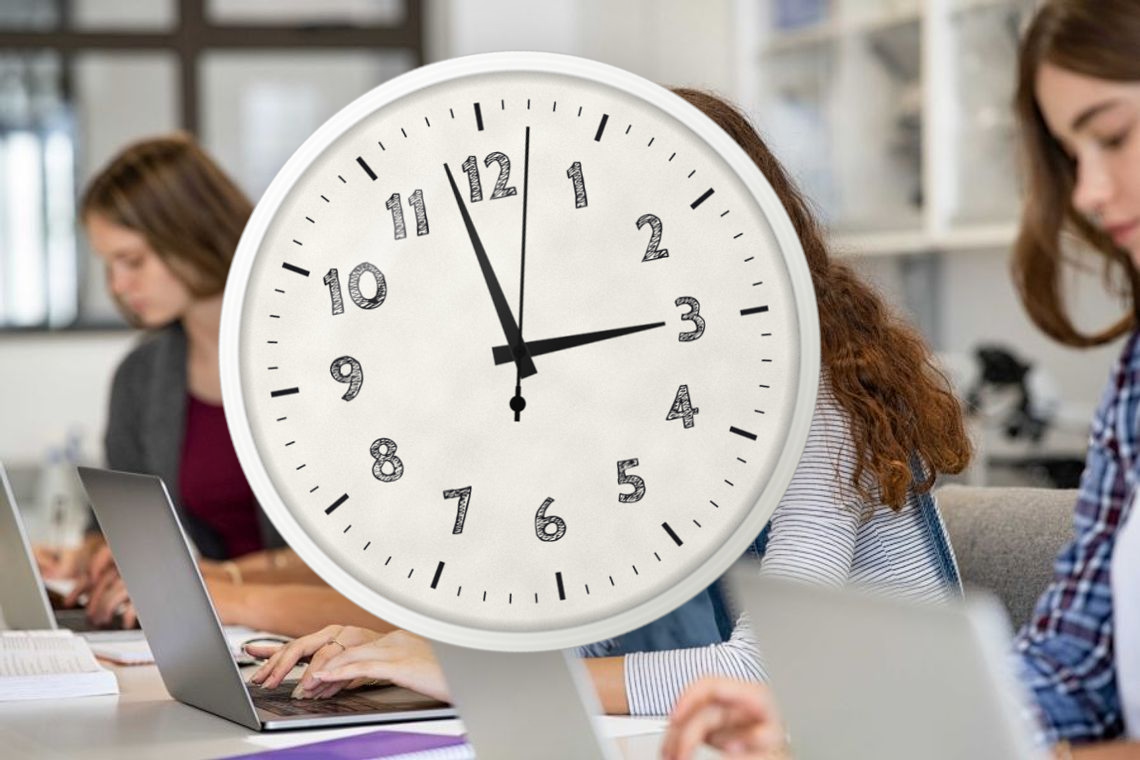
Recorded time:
2,58,02
